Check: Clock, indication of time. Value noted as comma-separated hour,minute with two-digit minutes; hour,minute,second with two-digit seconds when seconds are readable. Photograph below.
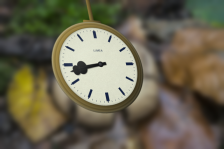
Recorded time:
8,43
